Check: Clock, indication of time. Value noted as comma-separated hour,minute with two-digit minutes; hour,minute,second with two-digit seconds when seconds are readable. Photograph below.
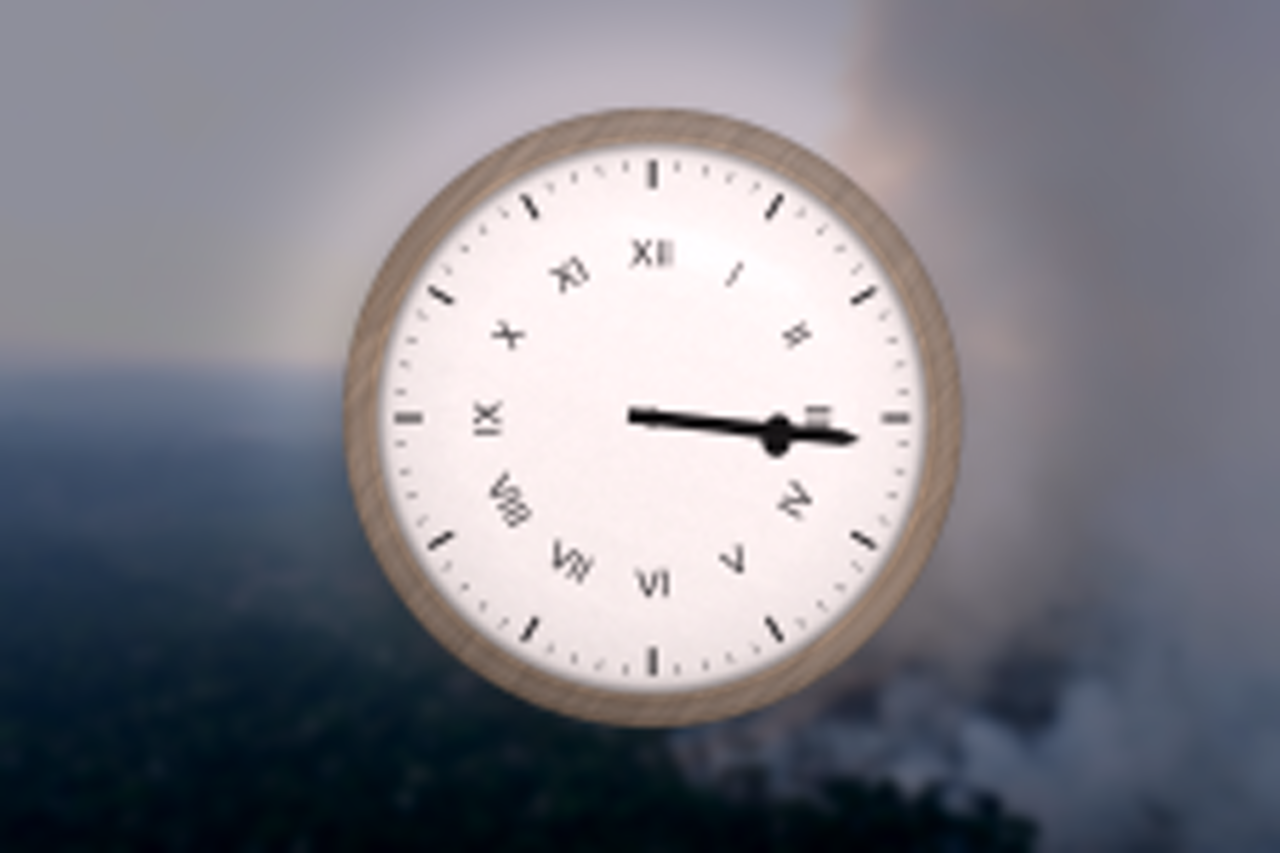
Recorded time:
3,16
